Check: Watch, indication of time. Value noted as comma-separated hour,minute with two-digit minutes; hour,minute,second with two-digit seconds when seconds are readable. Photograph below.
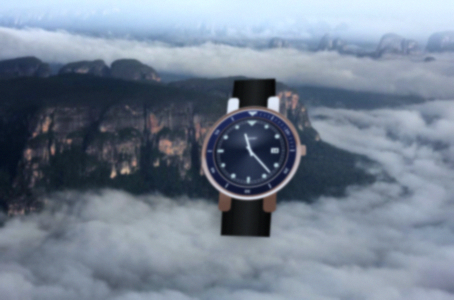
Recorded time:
11,23
